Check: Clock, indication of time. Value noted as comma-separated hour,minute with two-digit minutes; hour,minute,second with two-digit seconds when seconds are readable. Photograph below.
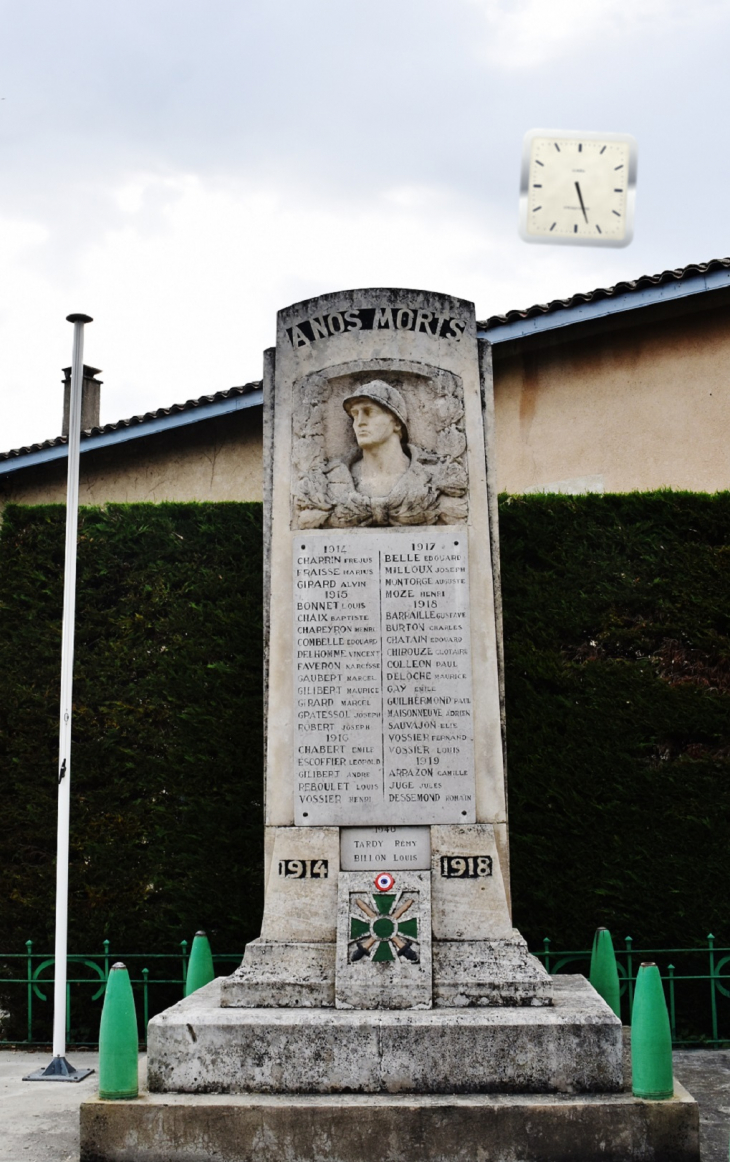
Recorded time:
5,27
